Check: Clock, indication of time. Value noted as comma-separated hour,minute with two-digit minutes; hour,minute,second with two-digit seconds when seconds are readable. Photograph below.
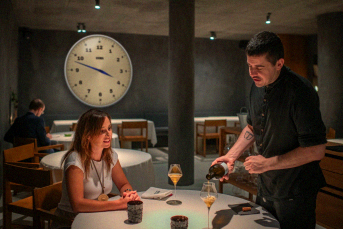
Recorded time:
3,48
